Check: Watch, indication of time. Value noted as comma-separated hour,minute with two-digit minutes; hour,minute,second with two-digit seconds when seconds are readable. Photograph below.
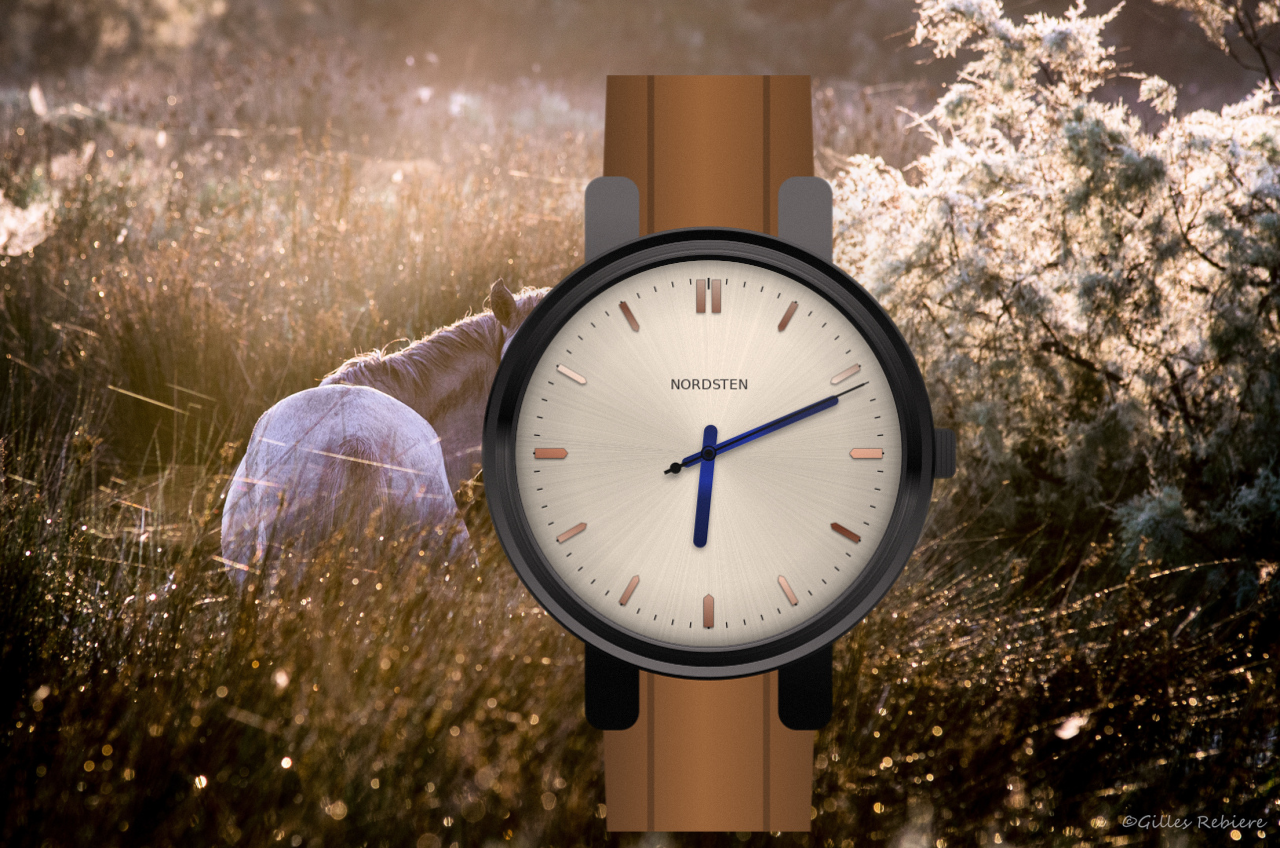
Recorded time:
6,11,11
